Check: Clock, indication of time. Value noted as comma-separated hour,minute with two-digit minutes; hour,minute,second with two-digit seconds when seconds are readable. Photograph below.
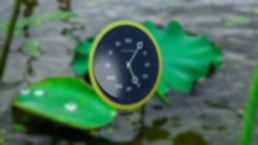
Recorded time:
5,06
